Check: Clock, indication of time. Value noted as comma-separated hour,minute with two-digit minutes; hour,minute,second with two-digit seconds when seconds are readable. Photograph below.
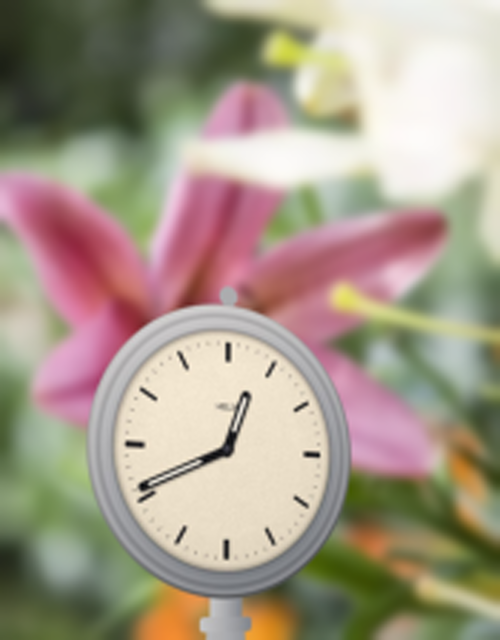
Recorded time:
12,41
